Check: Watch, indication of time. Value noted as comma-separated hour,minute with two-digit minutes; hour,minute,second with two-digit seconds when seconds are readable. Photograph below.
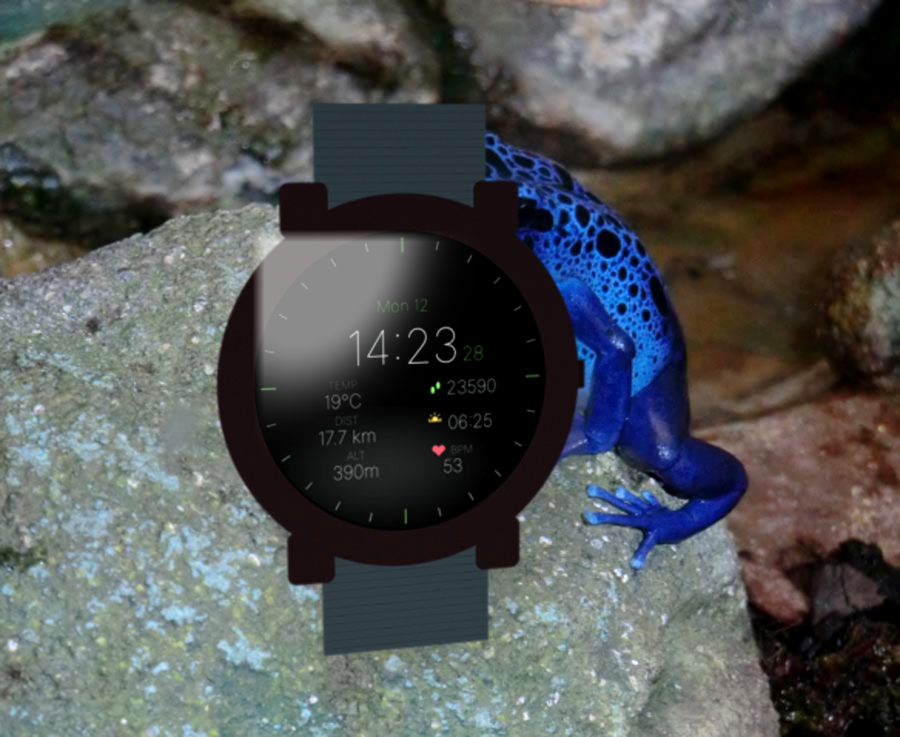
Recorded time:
14,23,28
